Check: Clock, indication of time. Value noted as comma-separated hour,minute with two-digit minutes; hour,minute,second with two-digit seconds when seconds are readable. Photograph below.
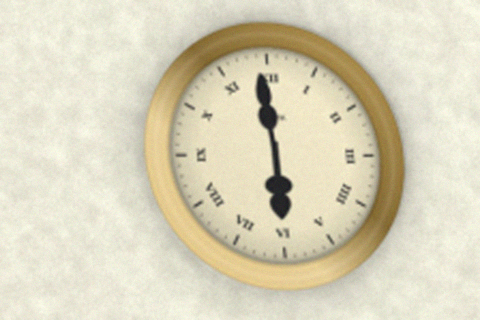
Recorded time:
5,59
